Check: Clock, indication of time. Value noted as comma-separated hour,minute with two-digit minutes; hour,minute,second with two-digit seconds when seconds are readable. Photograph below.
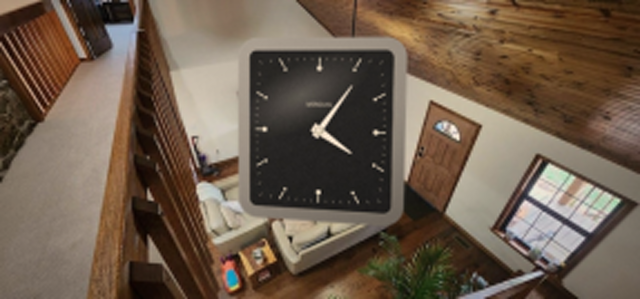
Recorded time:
4,06
